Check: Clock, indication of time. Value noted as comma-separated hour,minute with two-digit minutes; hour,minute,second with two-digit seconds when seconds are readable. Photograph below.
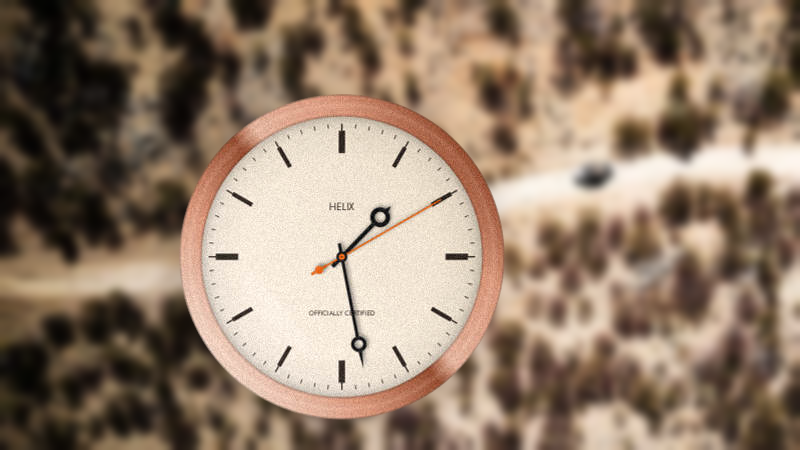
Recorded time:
1,28,10
